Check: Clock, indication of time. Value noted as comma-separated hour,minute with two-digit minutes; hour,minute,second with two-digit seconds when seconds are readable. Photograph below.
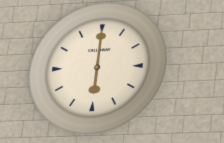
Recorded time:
6,00
